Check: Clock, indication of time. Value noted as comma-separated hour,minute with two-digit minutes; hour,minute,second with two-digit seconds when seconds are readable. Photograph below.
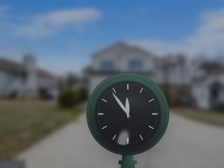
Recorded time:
11,54
